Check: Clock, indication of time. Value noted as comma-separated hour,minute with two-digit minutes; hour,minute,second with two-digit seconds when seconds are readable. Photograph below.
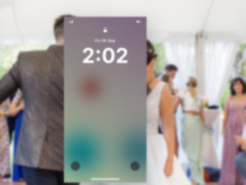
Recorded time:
2,02
